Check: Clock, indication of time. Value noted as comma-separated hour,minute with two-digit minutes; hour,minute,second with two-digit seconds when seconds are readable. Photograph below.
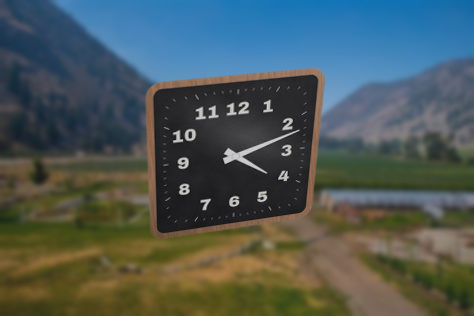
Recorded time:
4,12
